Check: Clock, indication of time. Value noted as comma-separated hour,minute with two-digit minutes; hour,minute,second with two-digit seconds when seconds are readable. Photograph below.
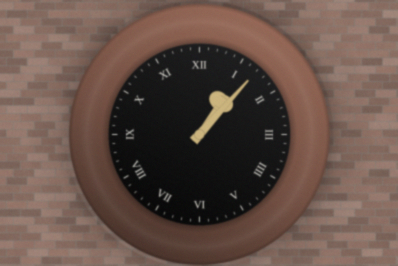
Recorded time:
1,07
